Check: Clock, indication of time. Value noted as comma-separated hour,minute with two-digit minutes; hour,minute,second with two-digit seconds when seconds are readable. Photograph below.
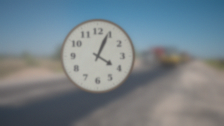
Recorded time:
4,04
